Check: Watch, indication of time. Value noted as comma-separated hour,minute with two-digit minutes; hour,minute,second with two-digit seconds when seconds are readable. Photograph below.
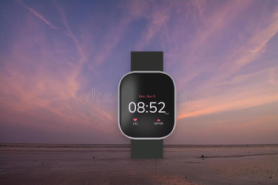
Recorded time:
8,52
